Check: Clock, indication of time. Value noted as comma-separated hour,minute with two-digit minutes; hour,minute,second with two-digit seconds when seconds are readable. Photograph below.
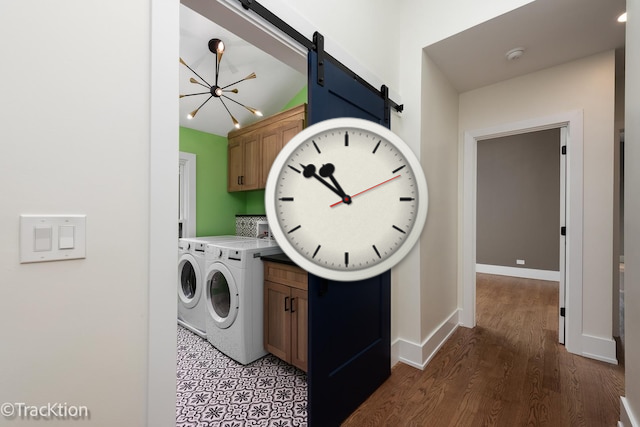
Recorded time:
10,51,11
